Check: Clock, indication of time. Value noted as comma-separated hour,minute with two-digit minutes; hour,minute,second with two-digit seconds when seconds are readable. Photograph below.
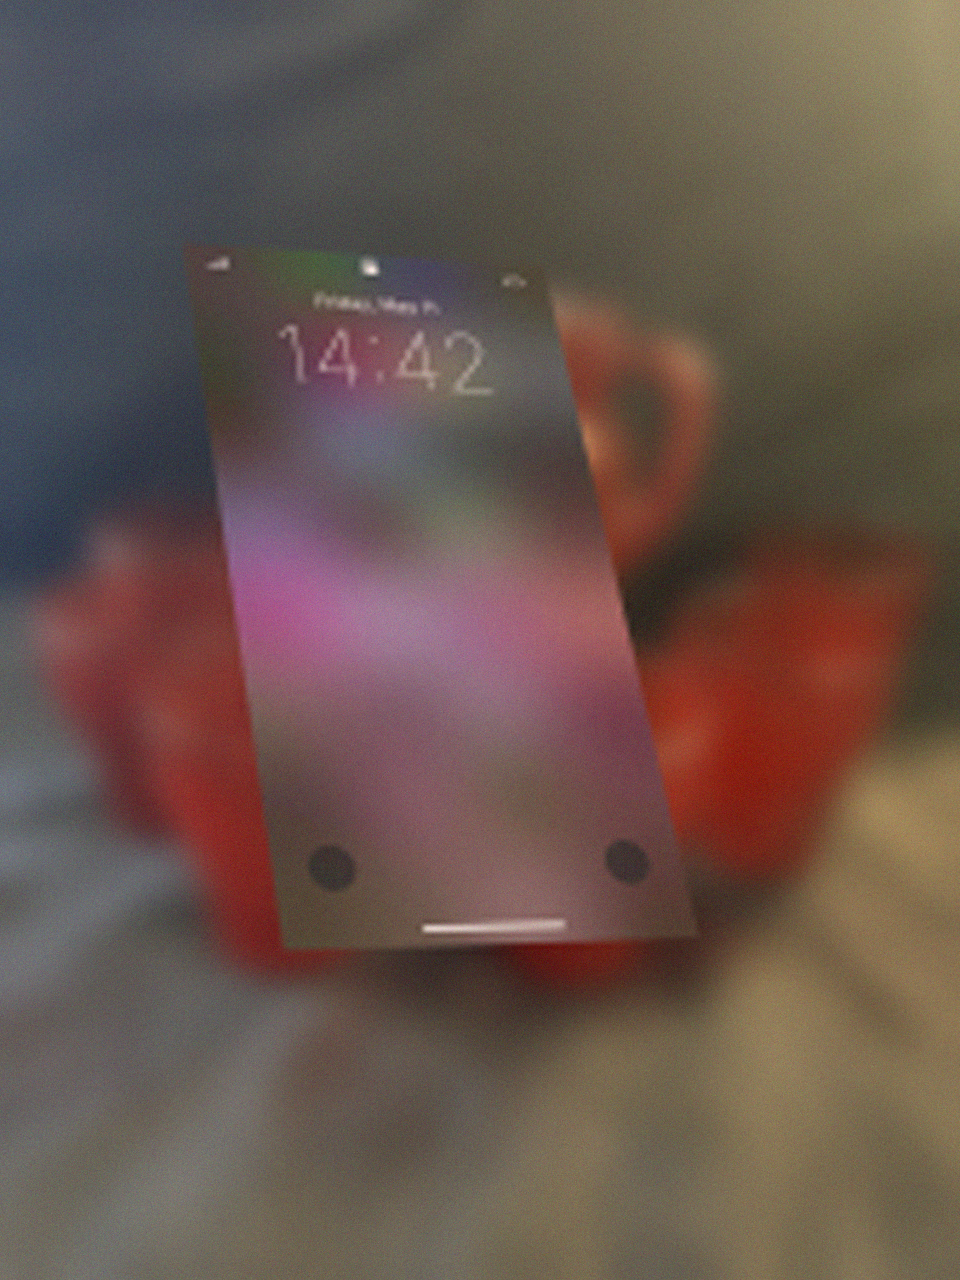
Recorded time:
14,42
